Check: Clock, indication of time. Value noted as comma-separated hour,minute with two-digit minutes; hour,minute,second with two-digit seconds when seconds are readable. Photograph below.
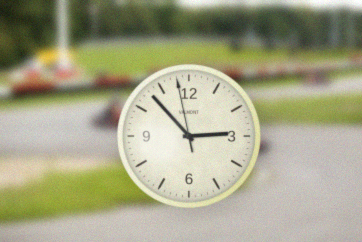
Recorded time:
2,52,58
